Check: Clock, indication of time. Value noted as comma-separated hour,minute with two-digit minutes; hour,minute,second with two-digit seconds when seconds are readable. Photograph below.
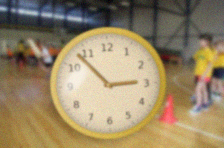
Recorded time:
2,53
